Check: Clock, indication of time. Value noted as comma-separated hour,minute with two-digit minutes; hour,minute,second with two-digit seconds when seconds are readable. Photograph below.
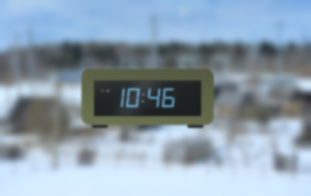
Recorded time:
10,46
